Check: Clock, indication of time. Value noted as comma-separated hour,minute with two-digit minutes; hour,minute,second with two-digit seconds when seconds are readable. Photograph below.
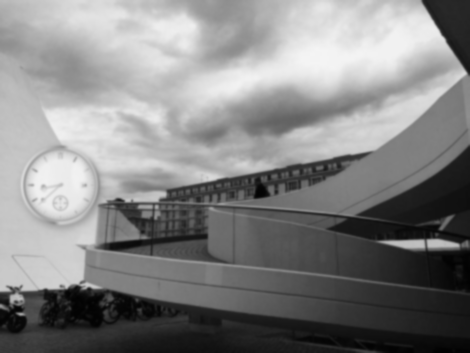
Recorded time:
8,38
